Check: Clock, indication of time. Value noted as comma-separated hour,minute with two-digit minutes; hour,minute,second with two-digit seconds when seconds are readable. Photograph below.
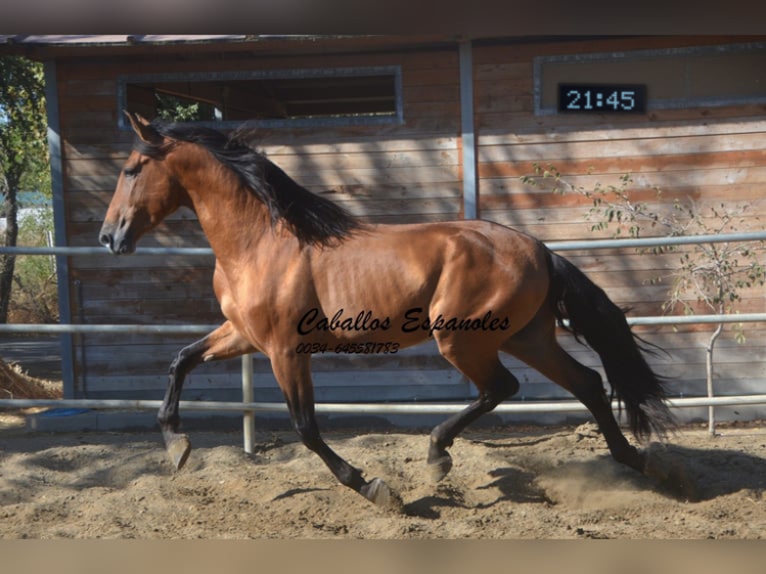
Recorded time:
21,45
